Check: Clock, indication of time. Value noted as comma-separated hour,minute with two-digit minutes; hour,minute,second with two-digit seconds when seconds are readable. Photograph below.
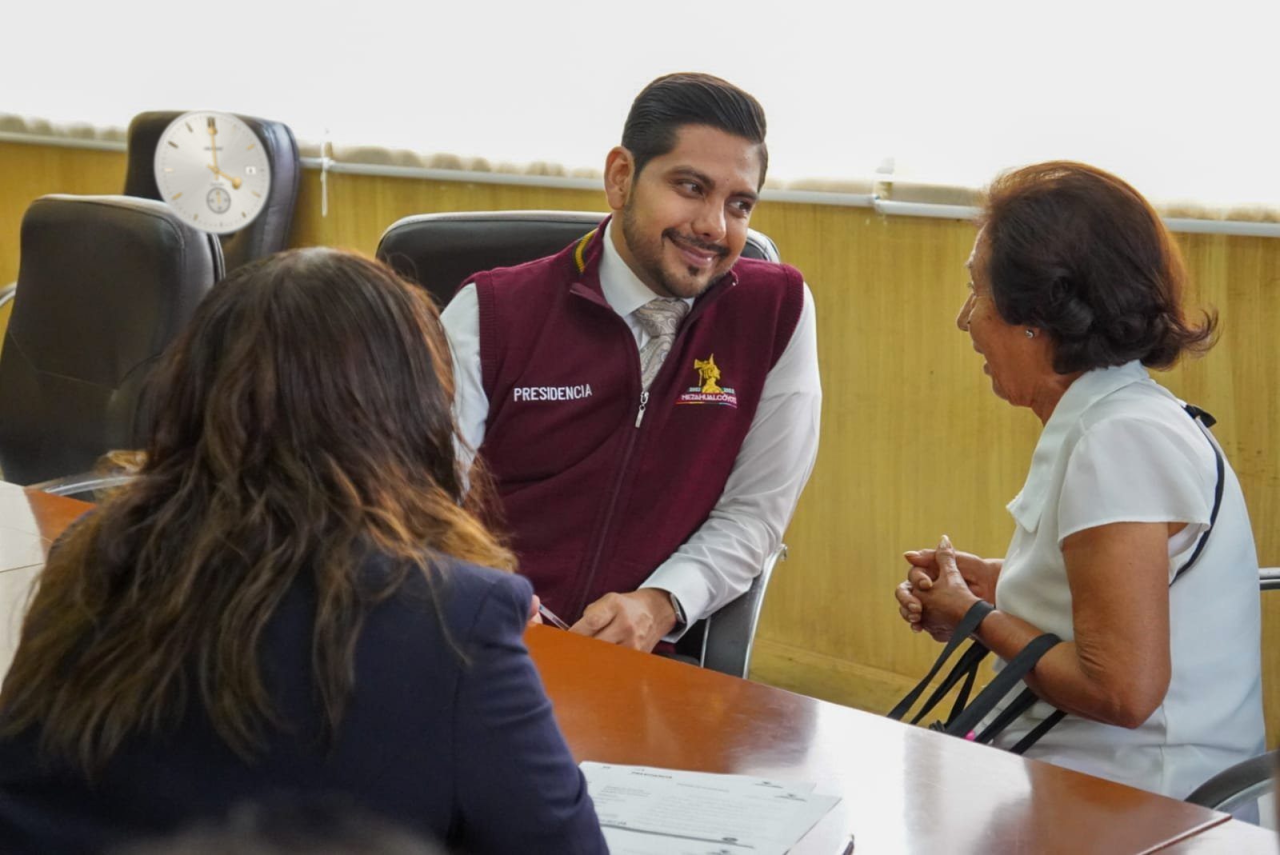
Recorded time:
4,00
